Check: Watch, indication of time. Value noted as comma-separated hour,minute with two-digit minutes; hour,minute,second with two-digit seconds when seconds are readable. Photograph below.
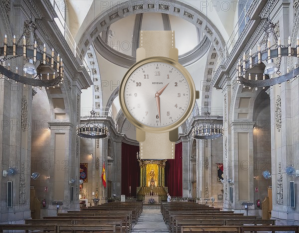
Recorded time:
1,29
